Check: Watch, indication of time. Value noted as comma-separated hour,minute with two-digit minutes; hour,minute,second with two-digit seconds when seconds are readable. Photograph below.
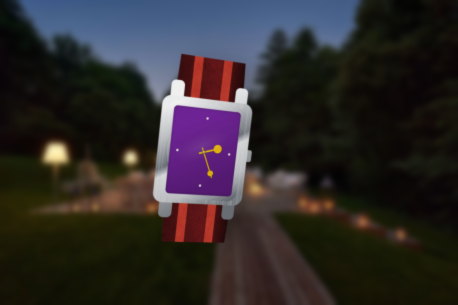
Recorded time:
2,26
